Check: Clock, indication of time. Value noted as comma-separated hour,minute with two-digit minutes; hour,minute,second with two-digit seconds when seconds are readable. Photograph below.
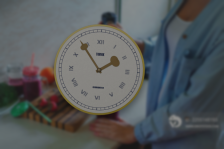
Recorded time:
1,54
